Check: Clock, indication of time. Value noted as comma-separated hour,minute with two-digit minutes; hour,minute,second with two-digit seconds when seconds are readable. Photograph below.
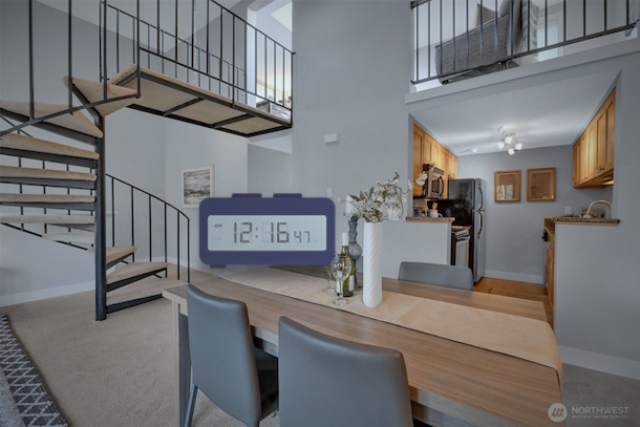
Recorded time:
12,16,47
